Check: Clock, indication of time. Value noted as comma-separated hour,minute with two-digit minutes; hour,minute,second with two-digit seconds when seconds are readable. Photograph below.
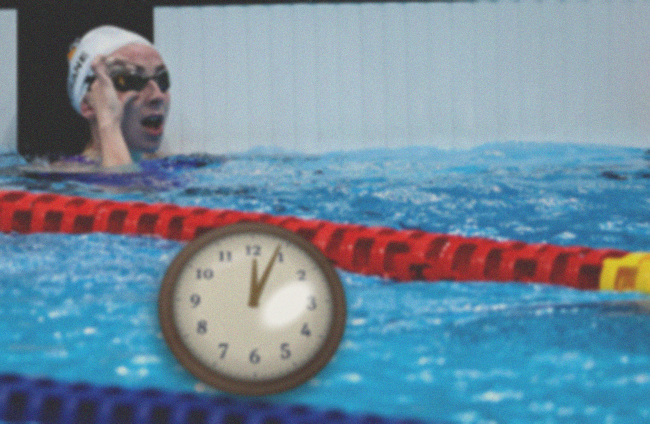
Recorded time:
12,04
